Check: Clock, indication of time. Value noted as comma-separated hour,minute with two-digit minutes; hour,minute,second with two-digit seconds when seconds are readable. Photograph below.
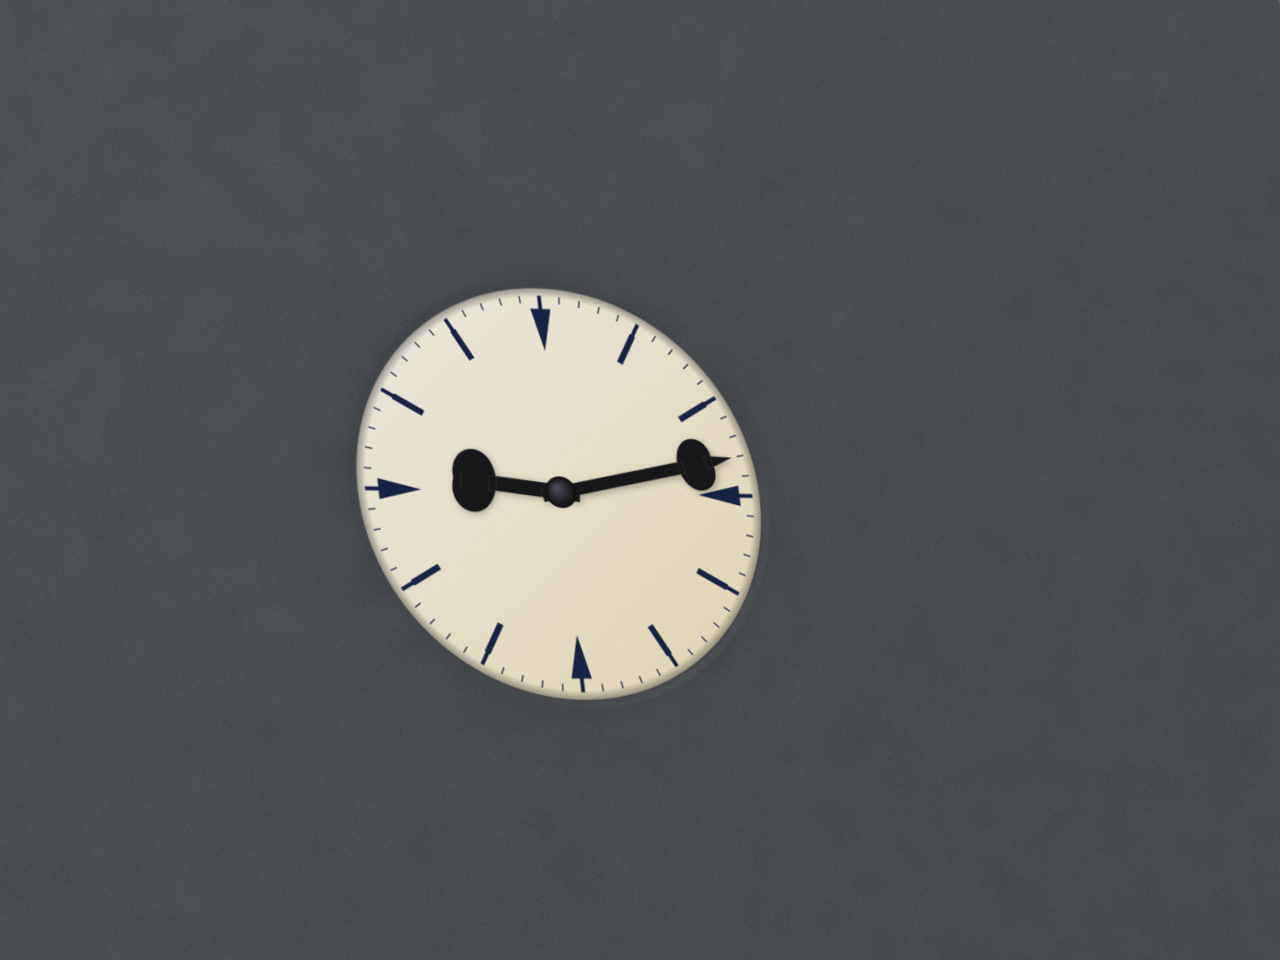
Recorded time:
9,13
